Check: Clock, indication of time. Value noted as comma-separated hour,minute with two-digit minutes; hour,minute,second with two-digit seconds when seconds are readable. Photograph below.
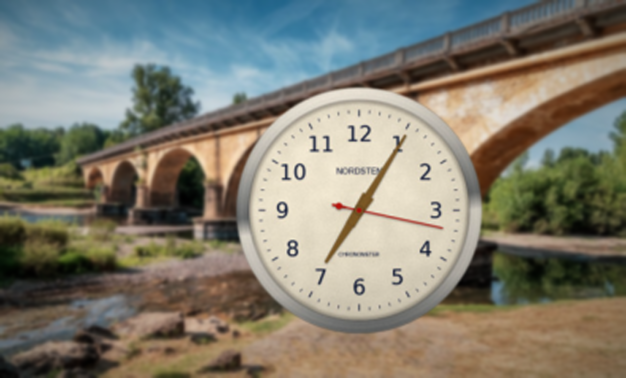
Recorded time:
7,05,17
